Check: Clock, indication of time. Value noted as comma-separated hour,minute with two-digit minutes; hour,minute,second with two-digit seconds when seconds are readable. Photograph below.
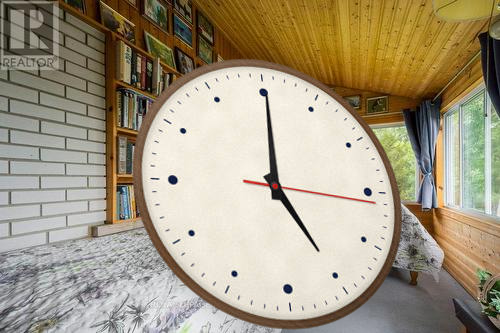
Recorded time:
5,00,16
